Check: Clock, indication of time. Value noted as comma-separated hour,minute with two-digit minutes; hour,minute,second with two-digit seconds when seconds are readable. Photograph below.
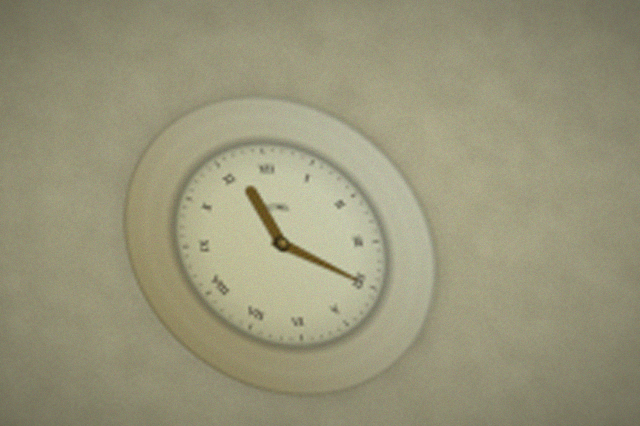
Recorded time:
11,20
